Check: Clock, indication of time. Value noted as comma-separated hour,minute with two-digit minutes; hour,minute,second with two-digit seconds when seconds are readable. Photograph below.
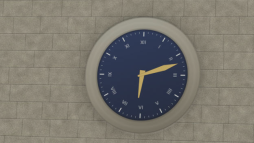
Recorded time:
6,12
